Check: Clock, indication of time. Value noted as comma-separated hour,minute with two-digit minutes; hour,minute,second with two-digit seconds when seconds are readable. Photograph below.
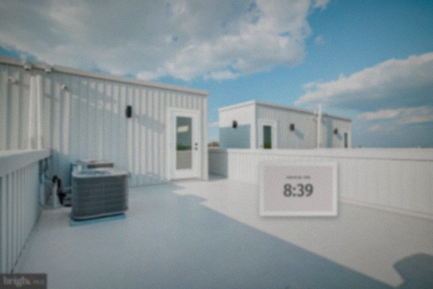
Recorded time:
8,39
